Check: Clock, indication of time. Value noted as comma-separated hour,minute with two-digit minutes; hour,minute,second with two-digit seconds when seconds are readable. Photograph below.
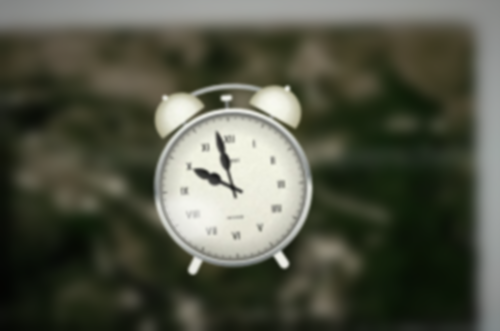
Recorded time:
9,58
